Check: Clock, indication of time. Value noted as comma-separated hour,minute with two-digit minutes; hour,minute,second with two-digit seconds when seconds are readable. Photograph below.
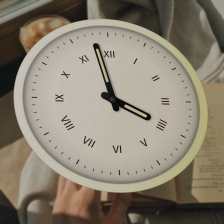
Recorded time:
3,58
